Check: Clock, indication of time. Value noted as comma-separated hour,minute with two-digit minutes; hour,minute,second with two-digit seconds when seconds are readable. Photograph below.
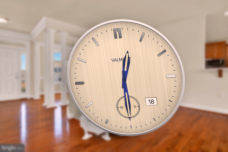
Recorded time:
12,30
